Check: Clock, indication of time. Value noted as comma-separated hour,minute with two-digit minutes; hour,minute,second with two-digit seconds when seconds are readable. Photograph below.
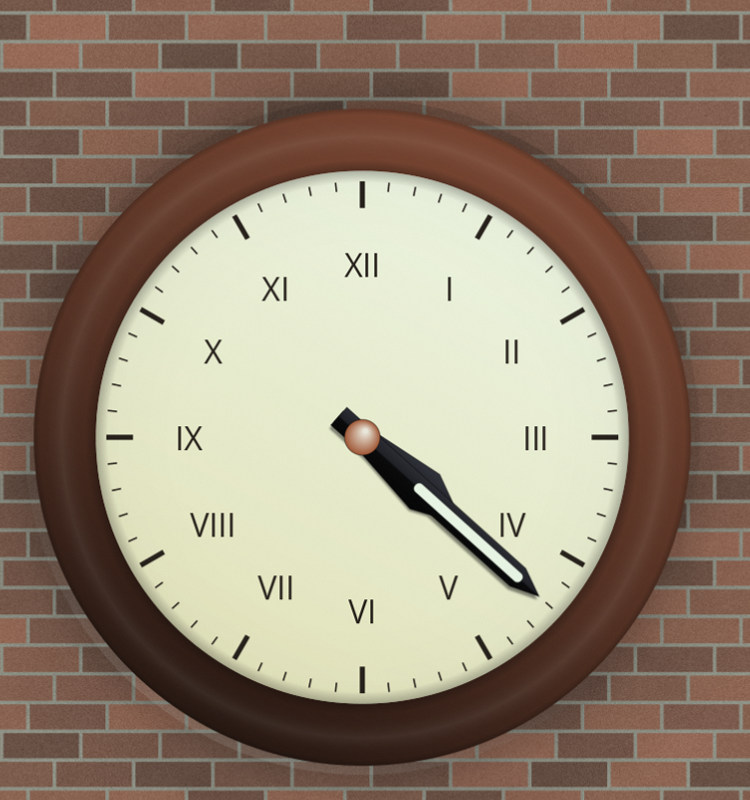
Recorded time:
4,22
